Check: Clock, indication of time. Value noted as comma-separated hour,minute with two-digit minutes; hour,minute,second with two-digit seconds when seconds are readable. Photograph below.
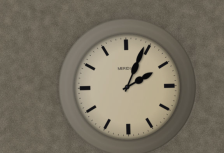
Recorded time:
2,04
